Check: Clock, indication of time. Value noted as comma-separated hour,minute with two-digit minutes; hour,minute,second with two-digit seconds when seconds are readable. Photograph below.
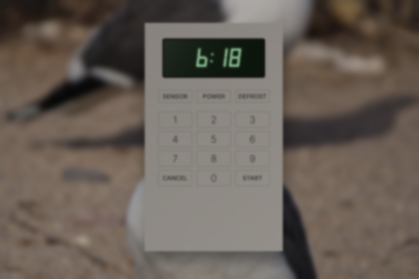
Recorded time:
6,18
